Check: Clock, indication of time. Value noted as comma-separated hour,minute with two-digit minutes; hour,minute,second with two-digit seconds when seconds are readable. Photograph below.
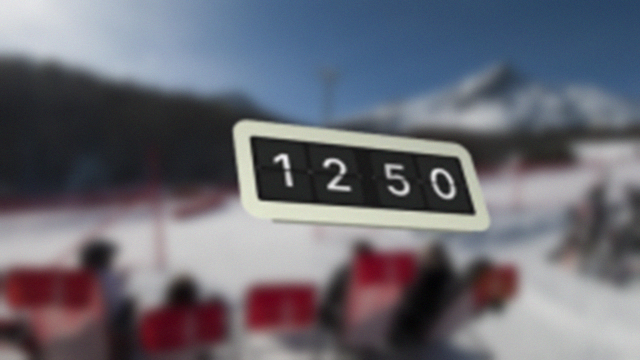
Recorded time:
12,50
